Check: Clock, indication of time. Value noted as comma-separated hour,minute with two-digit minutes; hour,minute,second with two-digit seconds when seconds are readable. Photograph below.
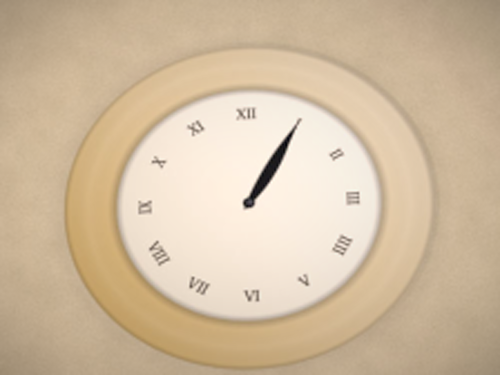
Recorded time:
1,05
